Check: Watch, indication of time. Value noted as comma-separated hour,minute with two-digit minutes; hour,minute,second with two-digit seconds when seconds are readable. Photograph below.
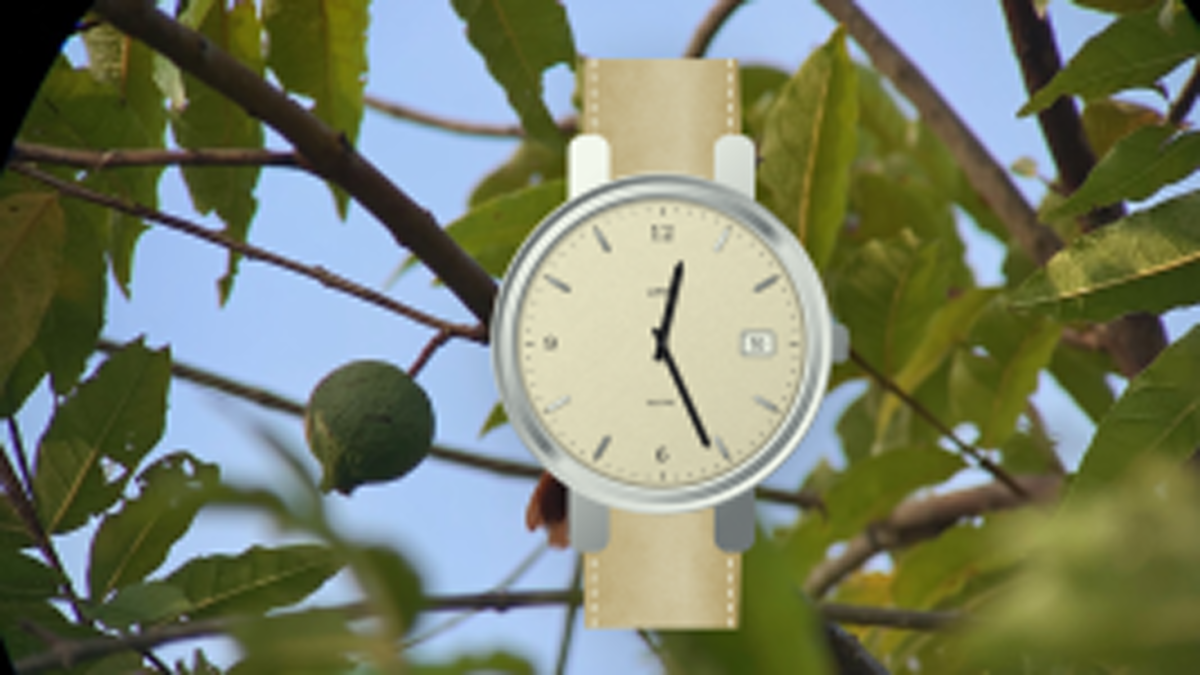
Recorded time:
12,26
